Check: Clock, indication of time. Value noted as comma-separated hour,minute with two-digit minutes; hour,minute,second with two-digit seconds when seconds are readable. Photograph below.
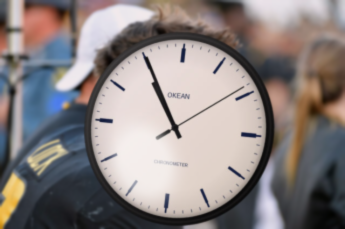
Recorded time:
10,55,09
